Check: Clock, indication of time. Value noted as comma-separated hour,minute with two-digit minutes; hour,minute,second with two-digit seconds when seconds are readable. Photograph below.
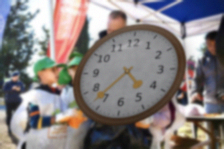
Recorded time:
4,37
